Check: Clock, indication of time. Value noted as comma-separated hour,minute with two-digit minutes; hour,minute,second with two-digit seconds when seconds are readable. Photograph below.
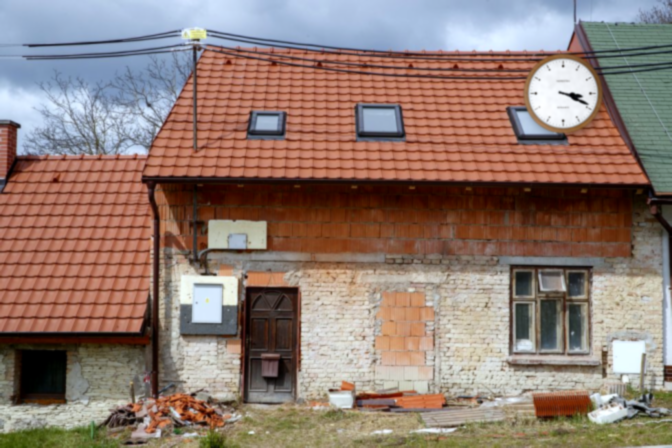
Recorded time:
3,19
